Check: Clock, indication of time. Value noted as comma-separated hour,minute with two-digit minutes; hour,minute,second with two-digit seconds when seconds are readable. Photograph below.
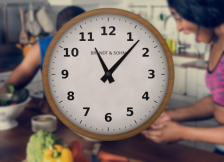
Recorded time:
11,07
